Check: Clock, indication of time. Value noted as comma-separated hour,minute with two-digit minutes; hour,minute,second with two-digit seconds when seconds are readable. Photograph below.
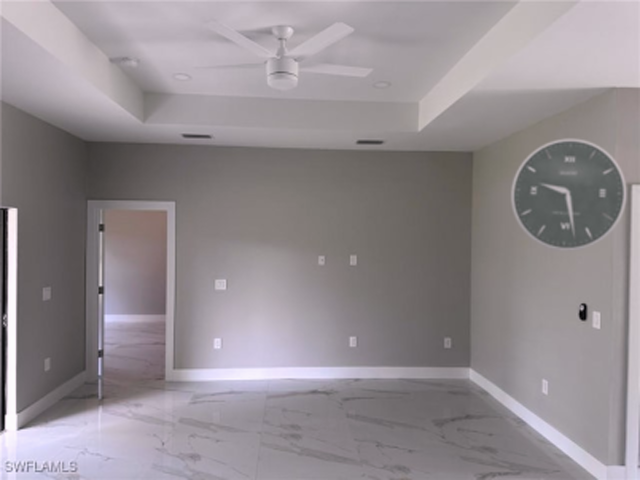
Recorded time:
9,28
